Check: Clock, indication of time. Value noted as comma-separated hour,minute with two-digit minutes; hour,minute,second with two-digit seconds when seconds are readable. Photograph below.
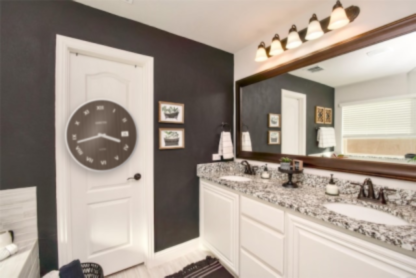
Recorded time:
3,43
